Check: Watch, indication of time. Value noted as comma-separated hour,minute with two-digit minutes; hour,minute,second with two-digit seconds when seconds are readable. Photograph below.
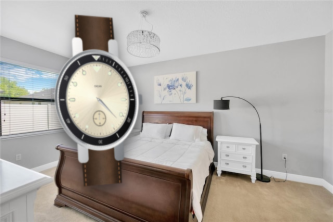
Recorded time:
4,22
